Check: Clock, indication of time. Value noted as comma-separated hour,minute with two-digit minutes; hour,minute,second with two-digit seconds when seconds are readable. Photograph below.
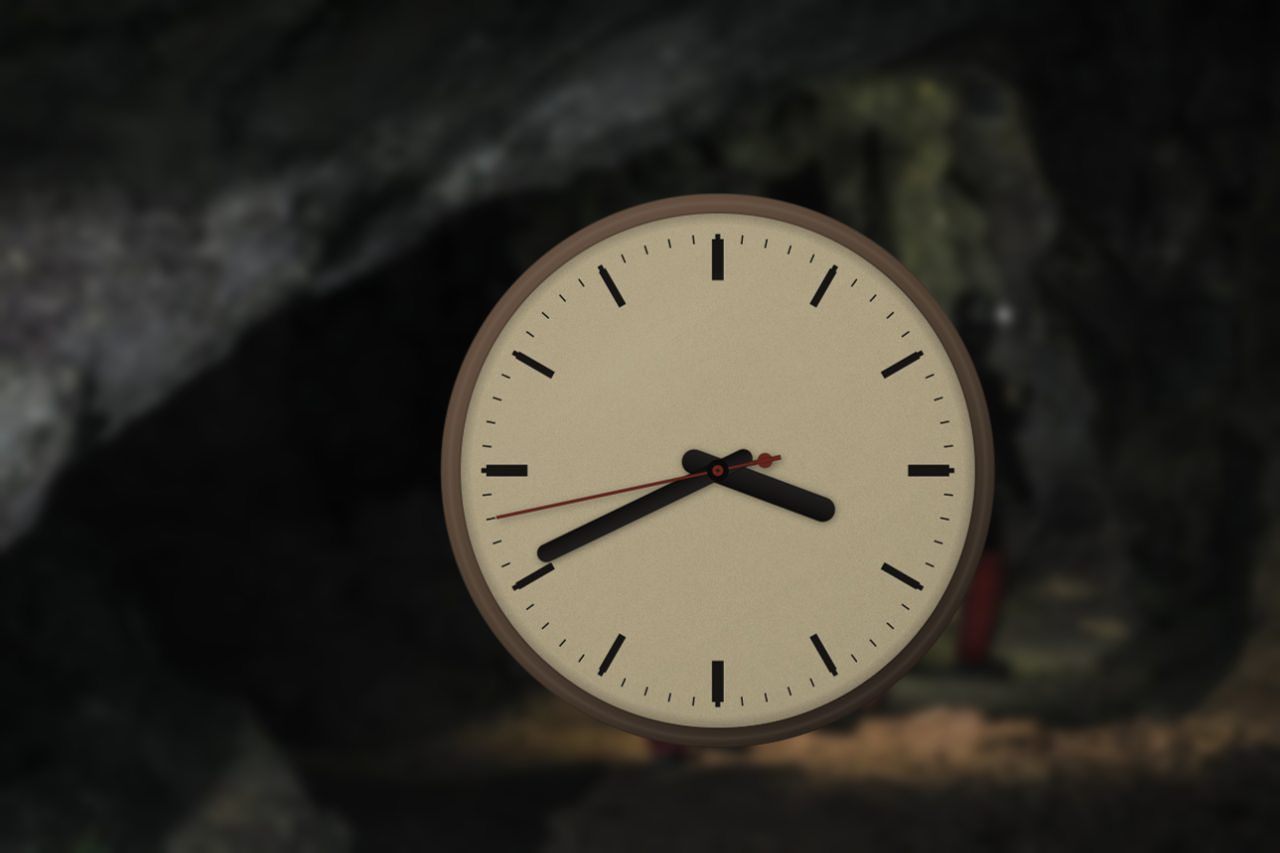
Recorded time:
3,40,43
